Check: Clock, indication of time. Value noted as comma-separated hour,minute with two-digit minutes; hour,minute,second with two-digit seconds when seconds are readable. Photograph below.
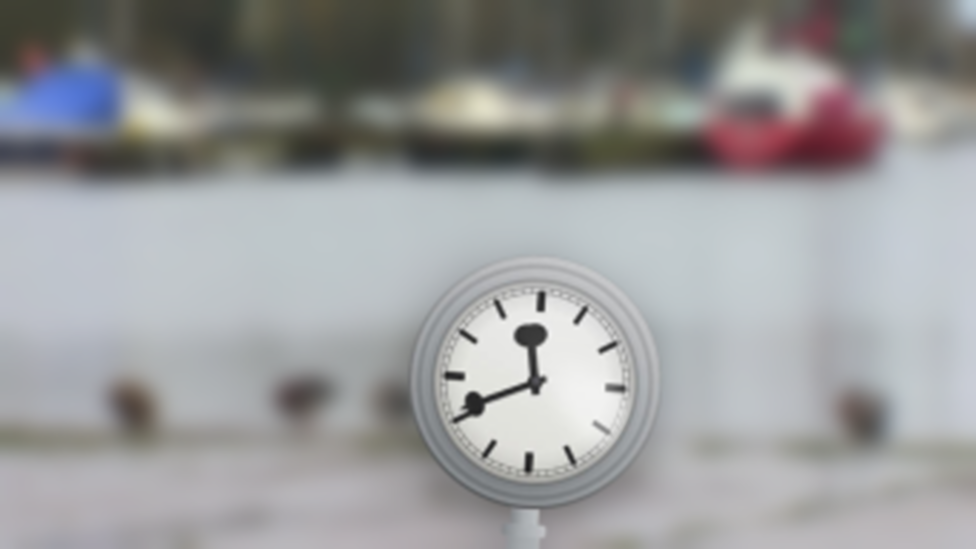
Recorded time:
11,41
